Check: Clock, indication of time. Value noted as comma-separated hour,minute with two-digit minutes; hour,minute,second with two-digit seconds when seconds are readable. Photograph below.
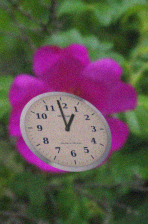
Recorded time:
12,59
